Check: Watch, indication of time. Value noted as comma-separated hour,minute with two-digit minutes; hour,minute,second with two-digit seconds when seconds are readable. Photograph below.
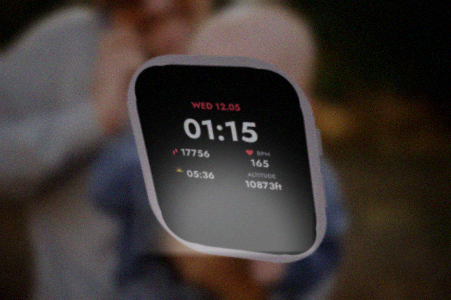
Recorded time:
1,15
